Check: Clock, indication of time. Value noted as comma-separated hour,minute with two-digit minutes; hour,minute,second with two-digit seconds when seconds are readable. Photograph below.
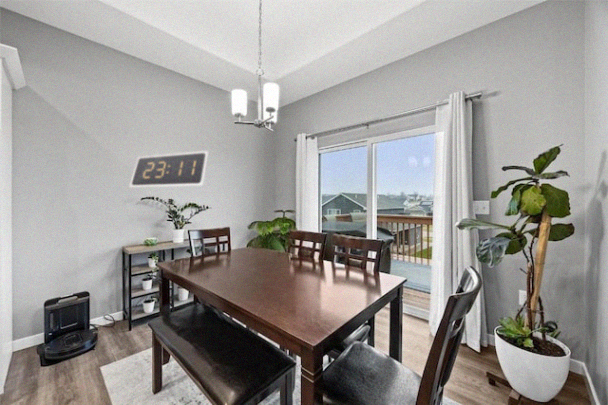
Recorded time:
23,11
